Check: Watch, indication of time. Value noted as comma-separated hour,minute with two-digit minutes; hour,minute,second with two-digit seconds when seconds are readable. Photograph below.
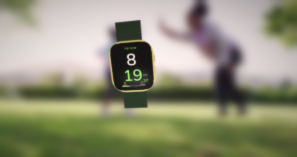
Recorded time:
8,19
